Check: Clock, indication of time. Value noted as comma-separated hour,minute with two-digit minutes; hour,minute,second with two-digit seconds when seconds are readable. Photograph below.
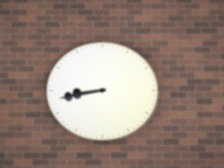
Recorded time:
8,43
